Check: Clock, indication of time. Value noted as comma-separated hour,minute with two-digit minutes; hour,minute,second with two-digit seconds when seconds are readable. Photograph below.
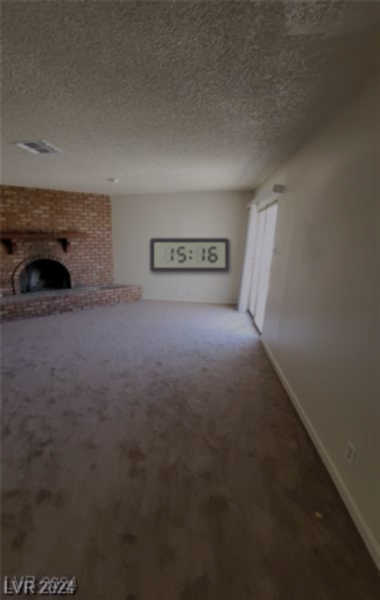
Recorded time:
15,16
